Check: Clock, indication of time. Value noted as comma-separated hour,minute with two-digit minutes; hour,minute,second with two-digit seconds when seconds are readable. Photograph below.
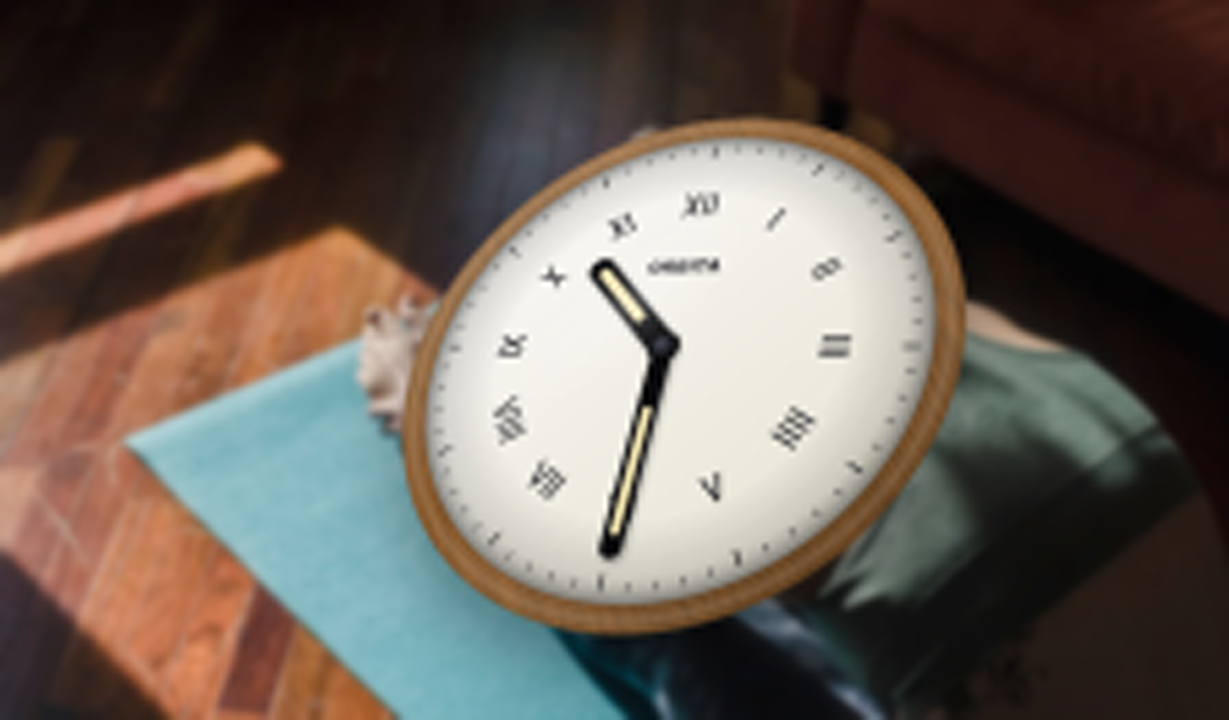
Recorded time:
10,30
